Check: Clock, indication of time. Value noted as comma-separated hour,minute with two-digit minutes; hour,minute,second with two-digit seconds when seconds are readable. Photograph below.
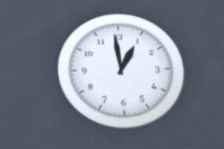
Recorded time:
12,59
